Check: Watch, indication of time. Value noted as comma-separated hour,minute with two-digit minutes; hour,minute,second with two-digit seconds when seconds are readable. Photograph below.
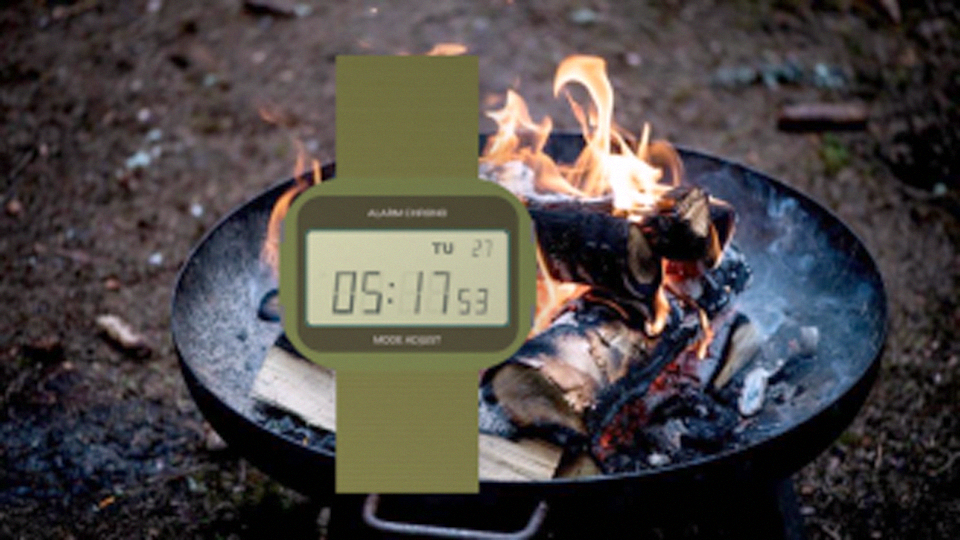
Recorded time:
5,17,53
